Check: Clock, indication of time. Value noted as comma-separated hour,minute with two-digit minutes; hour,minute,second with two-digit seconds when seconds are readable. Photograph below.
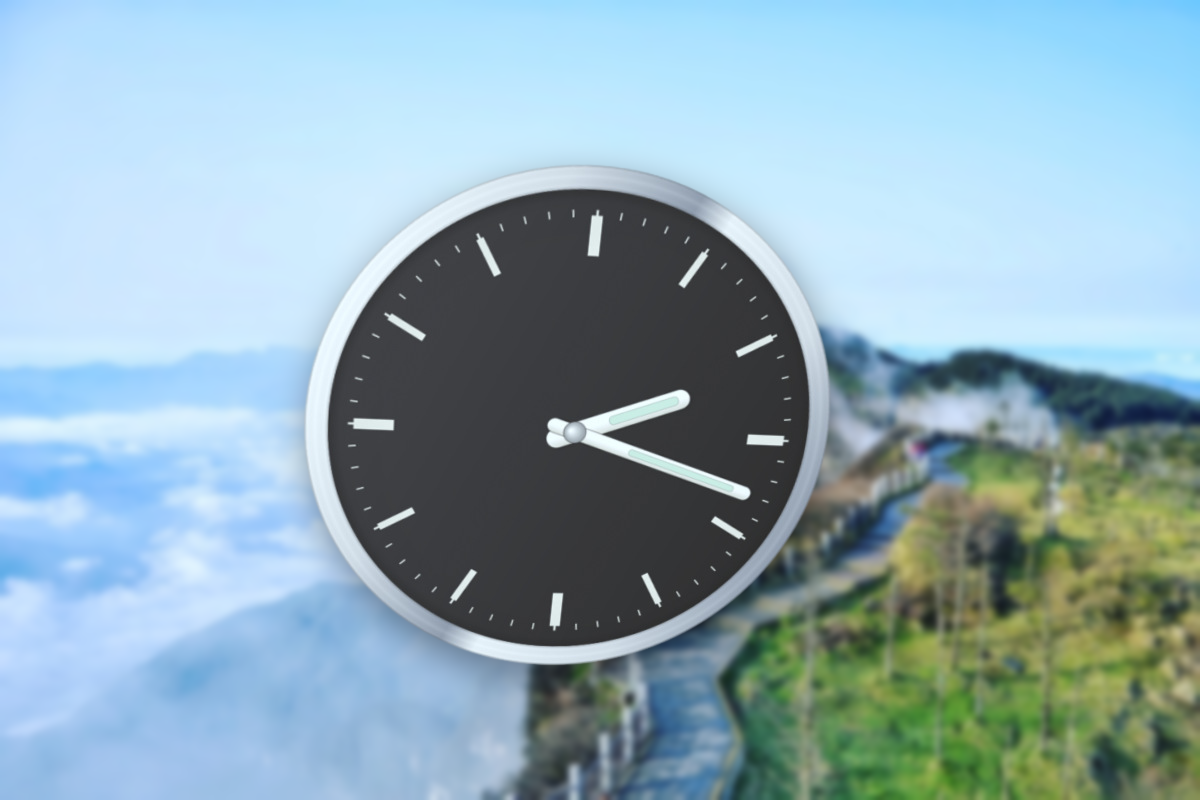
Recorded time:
2,18
